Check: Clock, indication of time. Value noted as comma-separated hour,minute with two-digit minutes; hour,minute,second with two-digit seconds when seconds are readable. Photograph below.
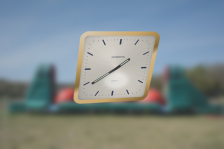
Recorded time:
1,39
